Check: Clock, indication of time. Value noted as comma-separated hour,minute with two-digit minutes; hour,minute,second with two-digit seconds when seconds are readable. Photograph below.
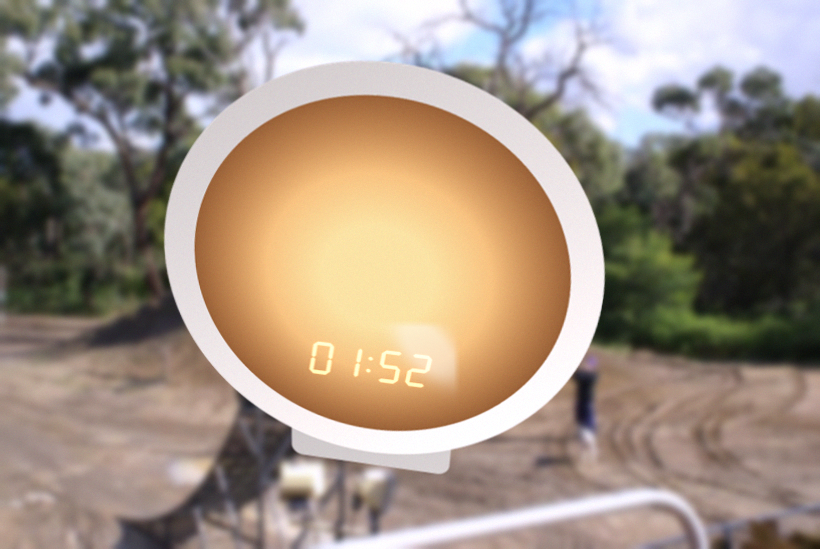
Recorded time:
1,52
